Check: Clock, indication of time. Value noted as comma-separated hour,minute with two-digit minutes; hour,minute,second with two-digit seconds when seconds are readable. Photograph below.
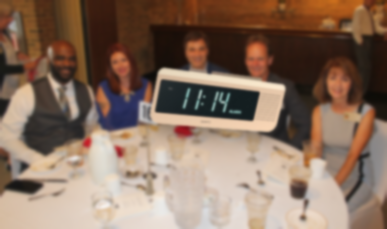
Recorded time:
11,14
